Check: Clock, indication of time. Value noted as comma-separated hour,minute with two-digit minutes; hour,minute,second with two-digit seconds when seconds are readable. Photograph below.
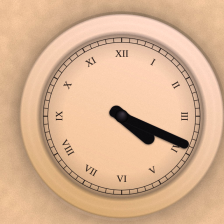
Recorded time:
4,19
